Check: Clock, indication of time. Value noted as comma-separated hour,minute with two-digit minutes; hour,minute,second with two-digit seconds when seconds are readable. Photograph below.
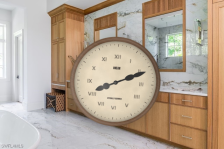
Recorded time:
8,11
